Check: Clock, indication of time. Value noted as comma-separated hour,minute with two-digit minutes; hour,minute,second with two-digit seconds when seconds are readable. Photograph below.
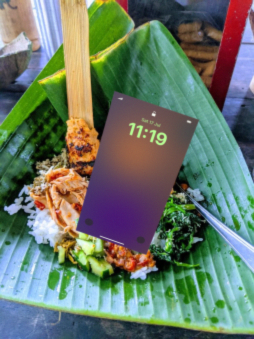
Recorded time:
11,19
